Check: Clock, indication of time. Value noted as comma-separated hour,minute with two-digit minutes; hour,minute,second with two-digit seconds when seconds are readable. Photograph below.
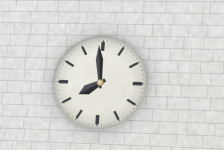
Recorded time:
7,59
